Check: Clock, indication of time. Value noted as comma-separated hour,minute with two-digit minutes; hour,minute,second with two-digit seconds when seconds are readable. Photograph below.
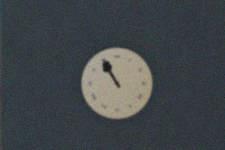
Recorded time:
10,55
